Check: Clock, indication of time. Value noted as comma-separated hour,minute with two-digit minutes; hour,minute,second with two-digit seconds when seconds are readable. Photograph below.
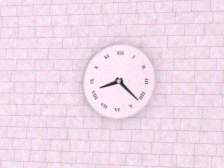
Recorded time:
8,22
